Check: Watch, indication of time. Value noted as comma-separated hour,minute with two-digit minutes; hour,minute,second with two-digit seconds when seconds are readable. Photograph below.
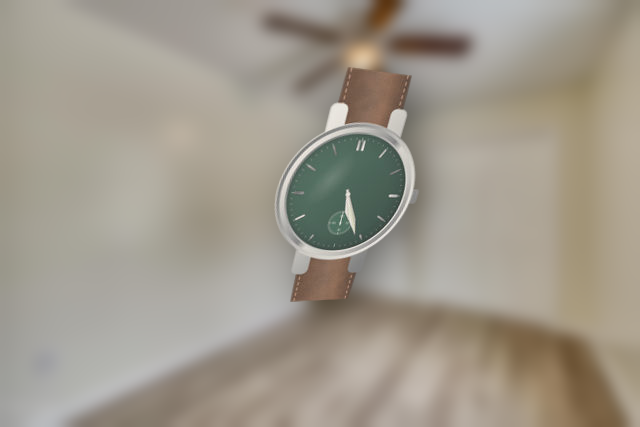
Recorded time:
5,26
